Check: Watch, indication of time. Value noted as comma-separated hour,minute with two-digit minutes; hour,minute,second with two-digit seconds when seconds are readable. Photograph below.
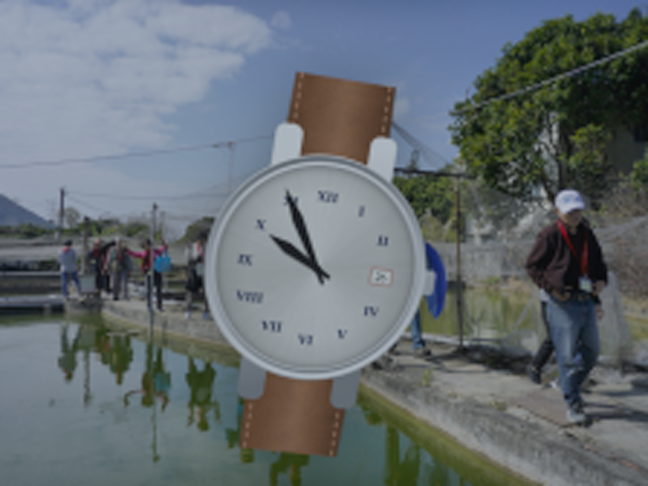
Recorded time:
9,55
